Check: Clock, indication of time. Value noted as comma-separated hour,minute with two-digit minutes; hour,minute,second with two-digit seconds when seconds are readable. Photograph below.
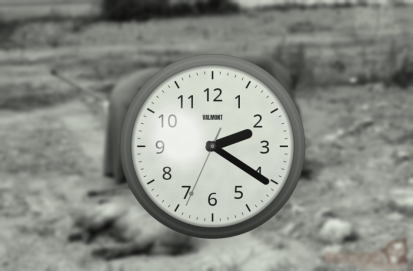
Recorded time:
2,20,34
